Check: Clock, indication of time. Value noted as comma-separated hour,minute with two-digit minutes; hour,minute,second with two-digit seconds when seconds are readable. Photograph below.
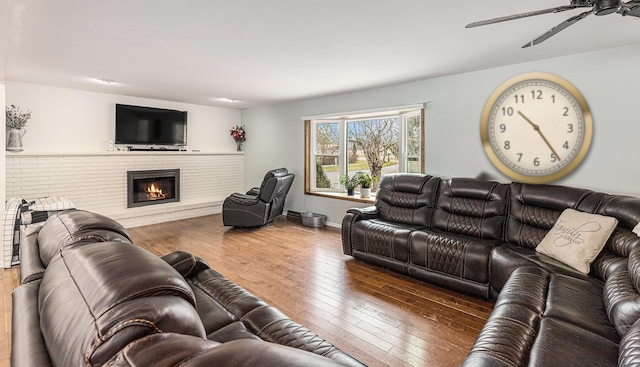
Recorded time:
10,24
